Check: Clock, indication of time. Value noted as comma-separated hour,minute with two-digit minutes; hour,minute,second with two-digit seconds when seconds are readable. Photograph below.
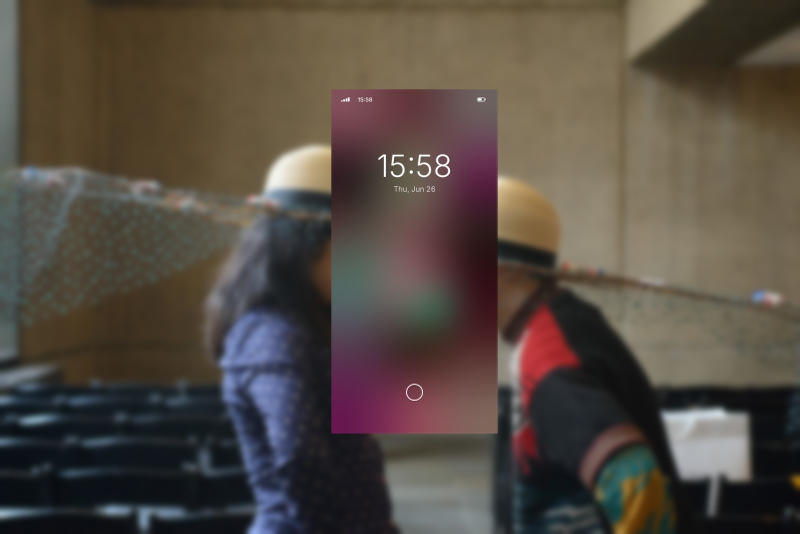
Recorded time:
15,58
